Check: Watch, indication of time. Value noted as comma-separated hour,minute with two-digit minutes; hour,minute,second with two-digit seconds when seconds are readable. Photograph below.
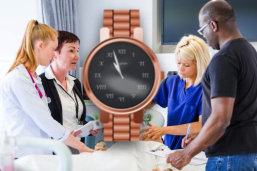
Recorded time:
10,57
